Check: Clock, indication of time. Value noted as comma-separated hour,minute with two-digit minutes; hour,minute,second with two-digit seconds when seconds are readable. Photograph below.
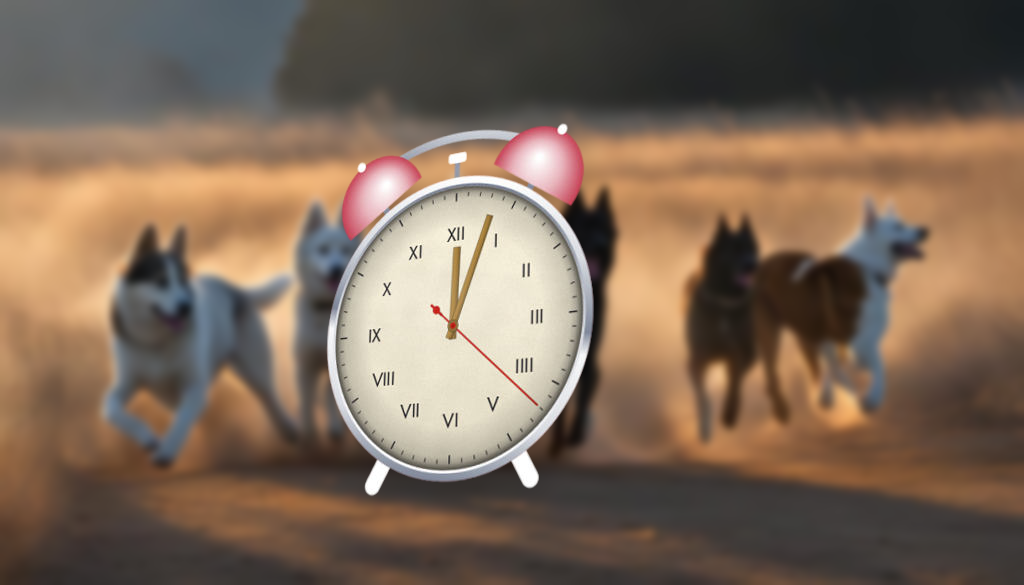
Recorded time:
12,03,22
